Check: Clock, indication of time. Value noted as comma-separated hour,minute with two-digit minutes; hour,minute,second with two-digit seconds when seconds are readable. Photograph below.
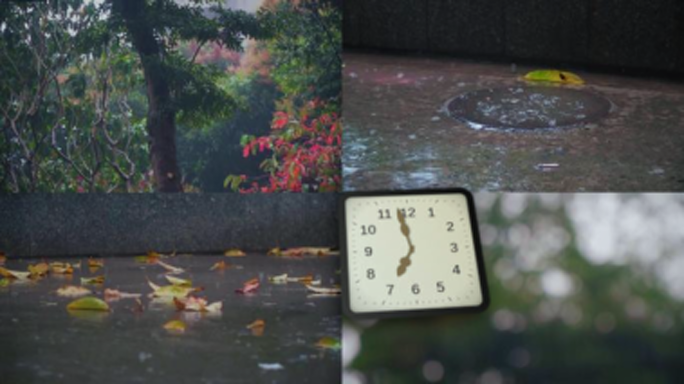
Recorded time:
6,58
